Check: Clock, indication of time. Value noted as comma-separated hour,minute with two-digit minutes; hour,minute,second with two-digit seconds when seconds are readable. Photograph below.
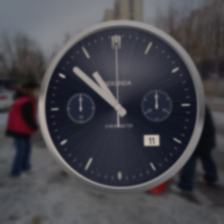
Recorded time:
10,52
